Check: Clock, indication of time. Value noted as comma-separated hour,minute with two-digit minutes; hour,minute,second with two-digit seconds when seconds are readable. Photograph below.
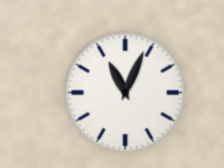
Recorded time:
11,04
